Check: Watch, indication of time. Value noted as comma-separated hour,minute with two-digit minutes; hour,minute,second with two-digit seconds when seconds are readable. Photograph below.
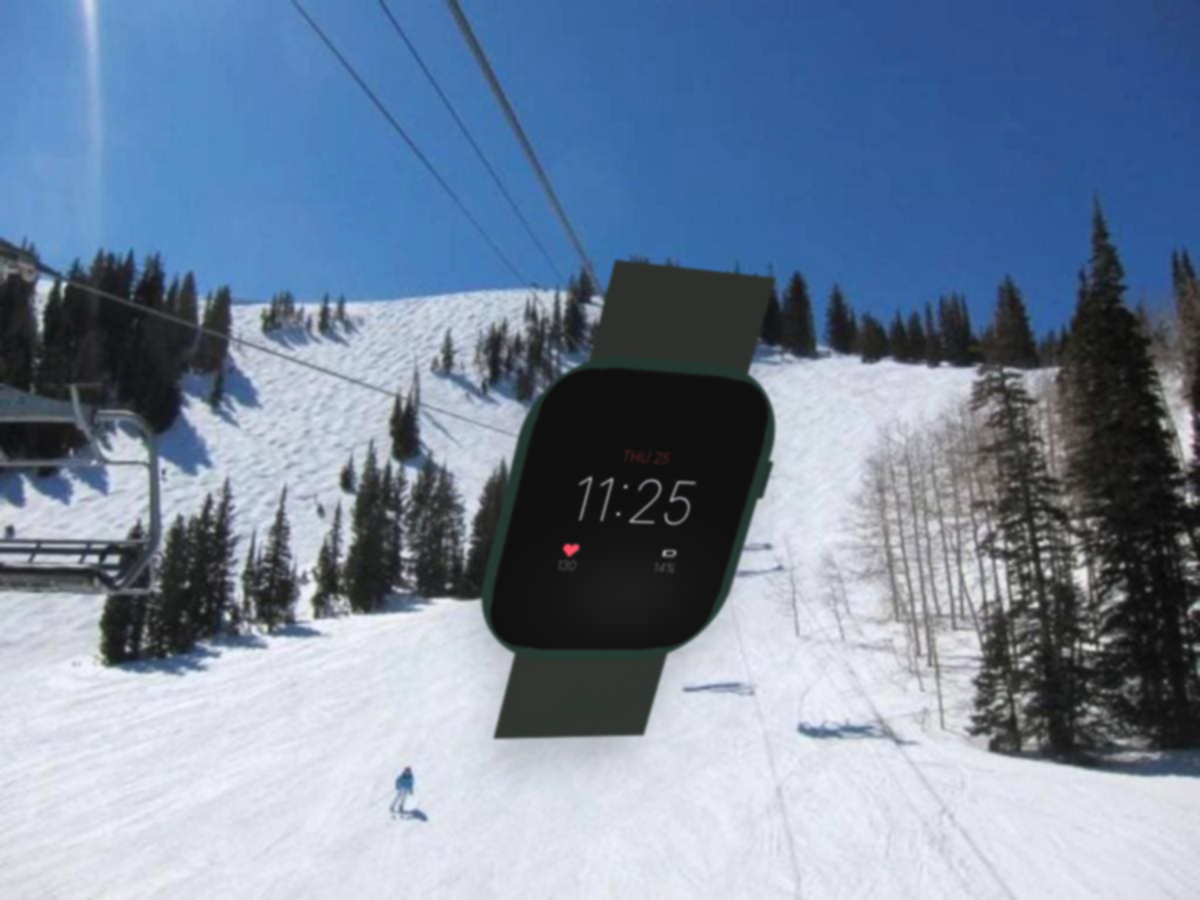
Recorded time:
11,25
